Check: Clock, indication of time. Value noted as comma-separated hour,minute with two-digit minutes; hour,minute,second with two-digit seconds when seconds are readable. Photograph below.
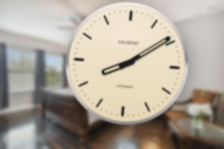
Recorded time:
8,09
